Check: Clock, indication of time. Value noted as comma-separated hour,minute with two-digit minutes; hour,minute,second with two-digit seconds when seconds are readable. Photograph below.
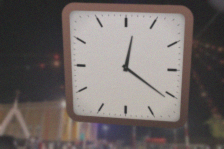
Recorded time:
12,21
